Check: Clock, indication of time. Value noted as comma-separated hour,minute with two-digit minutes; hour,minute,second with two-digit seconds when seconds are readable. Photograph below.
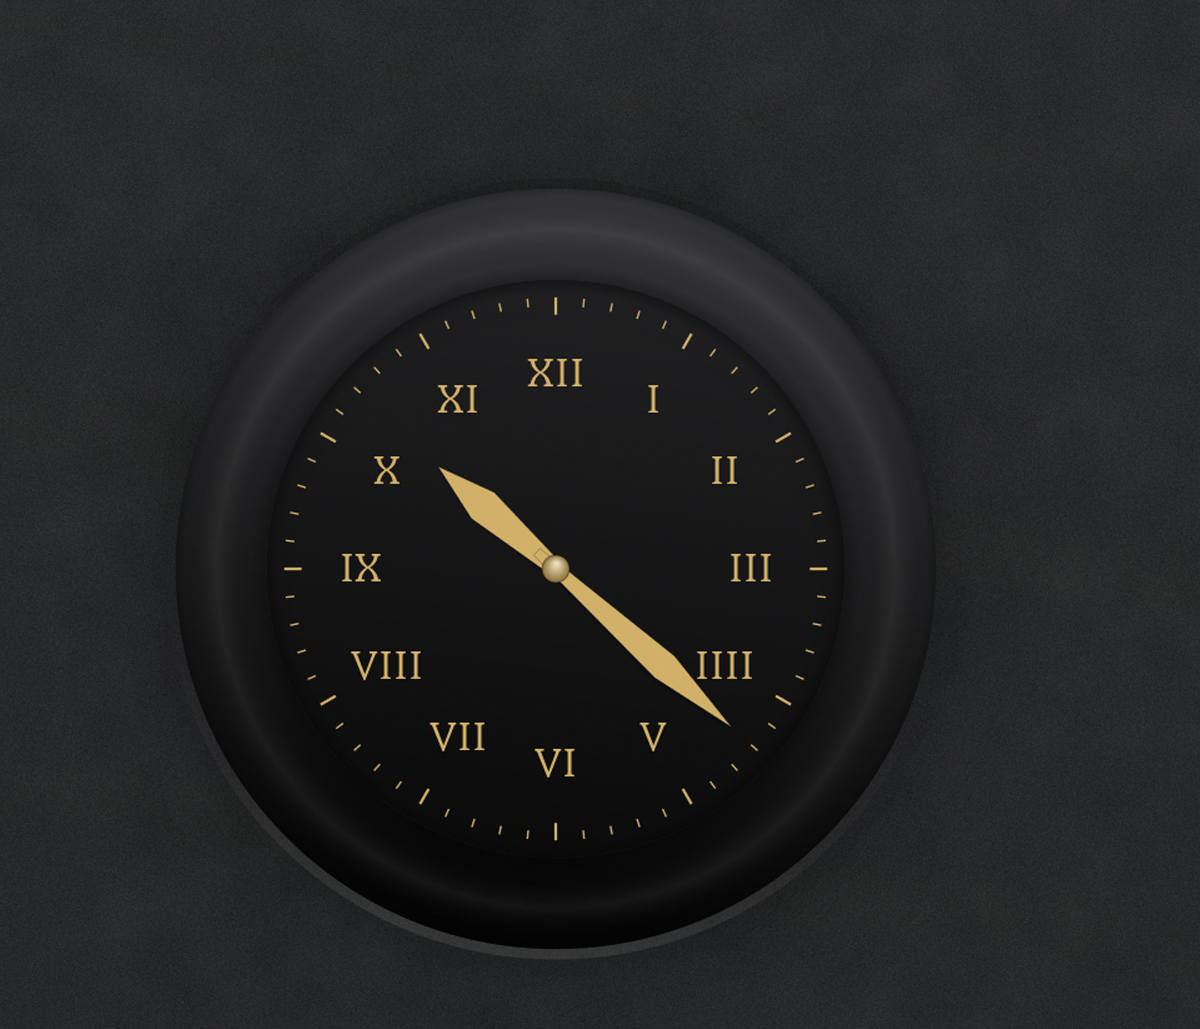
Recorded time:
10,22
